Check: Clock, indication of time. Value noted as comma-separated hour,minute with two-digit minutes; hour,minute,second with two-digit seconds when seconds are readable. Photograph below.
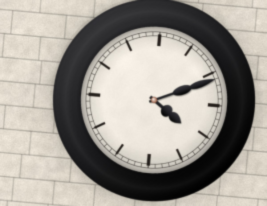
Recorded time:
4,11
